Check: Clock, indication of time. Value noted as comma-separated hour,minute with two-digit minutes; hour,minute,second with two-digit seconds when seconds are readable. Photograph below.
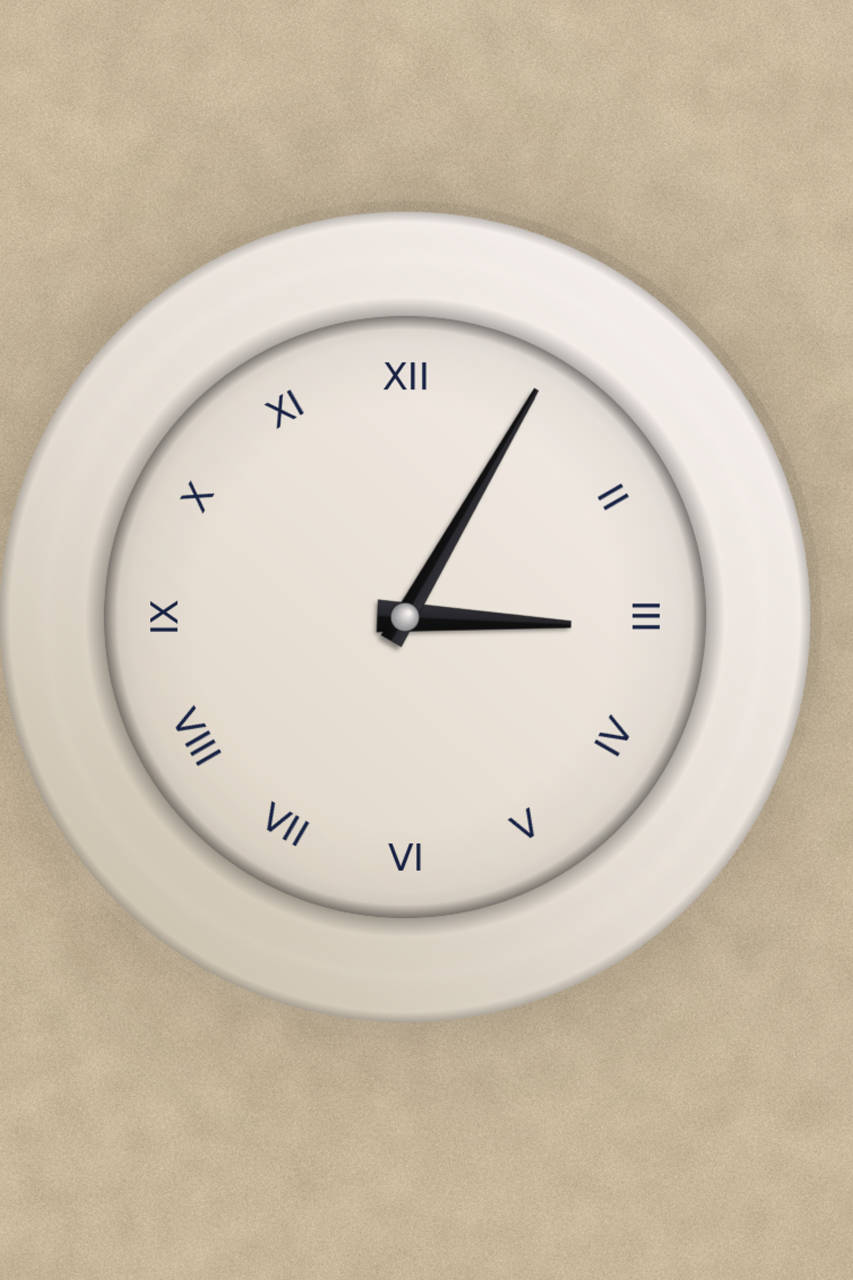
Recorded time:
3,05
